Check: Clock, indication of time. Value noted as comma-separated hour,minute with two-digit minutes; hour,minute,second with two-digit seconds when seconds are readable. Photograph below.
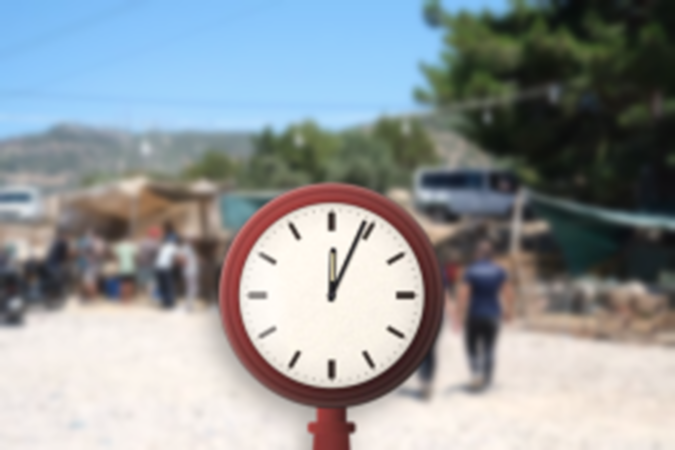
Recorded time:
12,04
